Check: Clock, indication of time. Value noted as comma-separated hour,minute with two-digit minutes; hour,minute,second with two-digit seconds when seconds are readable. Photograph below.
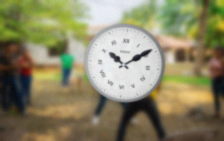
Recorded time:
10,09
